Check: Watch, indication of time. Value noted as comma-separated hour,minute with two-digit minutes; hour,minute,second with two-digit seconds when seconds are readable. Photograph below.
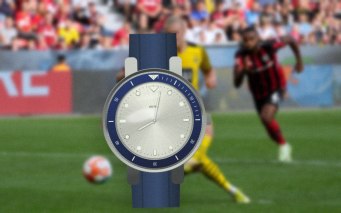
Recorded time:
8,02
